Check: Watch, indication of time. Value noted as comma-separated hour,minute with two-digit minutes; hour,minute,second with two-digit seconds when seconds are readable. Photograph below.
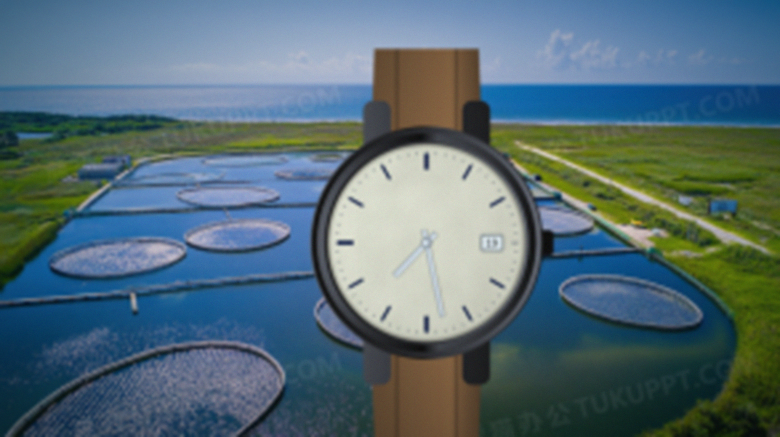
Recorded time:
7,28
